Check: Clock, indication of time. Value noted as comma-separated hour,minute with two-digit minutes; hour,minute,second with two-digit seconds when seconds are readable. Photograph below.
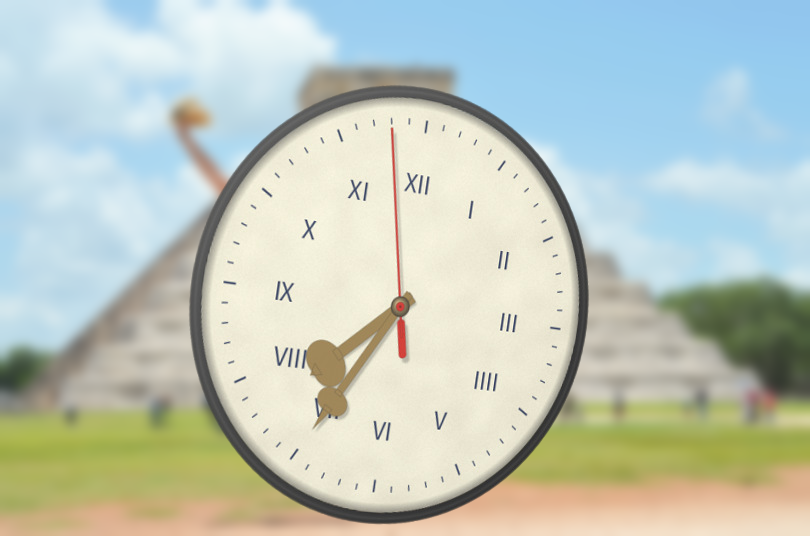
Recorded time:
7,34,58
